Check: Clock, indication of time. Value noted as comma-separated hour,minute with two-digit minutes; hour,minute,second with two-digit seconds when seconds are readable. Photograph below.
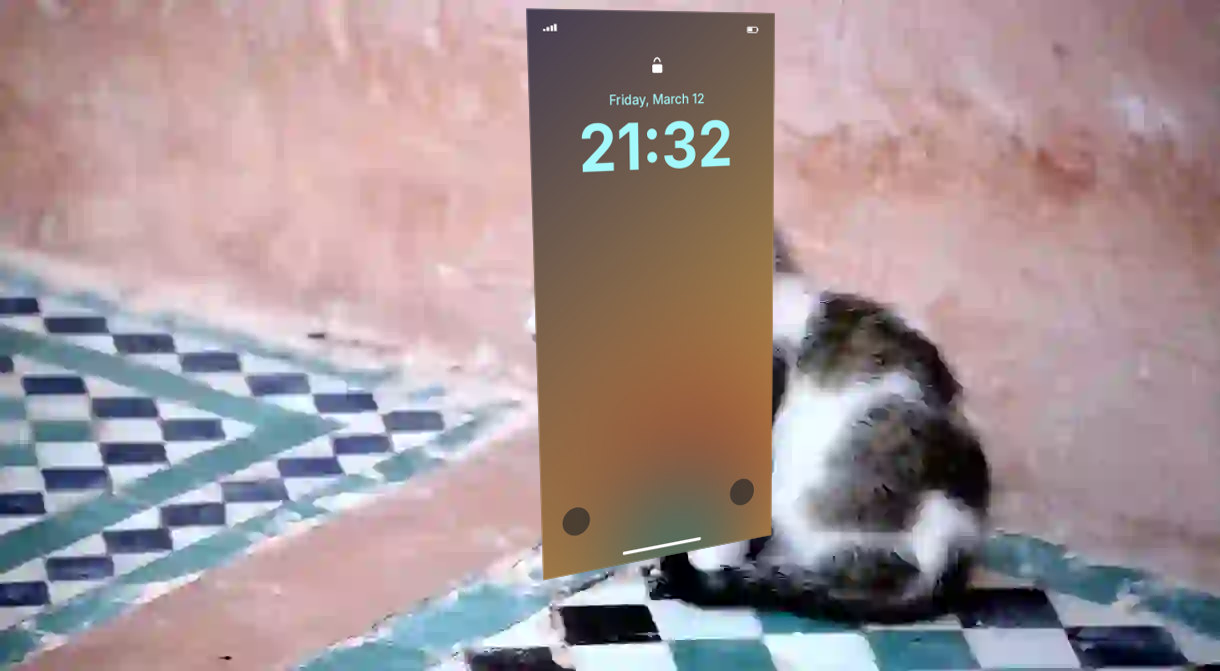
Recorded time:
21,32
